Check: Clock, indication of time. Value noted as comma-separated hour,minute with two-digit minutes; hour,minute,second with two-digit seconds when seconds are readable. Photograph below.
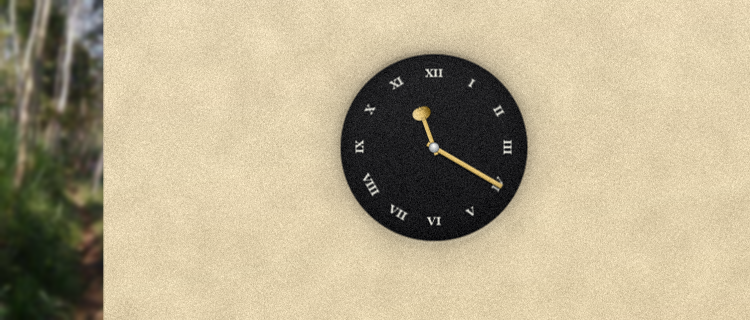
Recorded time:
11,20
